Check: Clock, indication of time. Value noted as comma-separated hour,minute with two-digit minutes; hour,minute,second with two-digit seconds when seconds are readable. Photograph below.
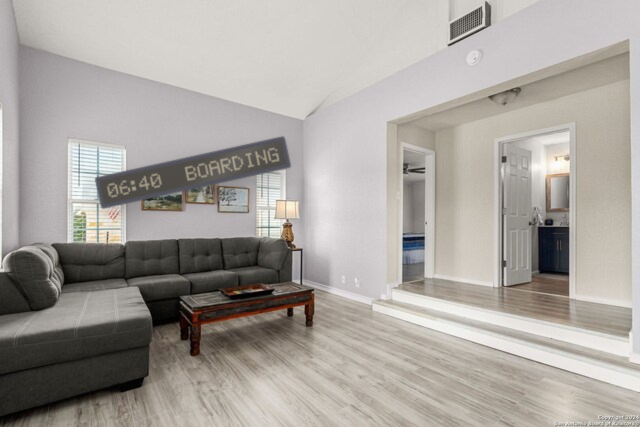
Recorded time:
6,40
